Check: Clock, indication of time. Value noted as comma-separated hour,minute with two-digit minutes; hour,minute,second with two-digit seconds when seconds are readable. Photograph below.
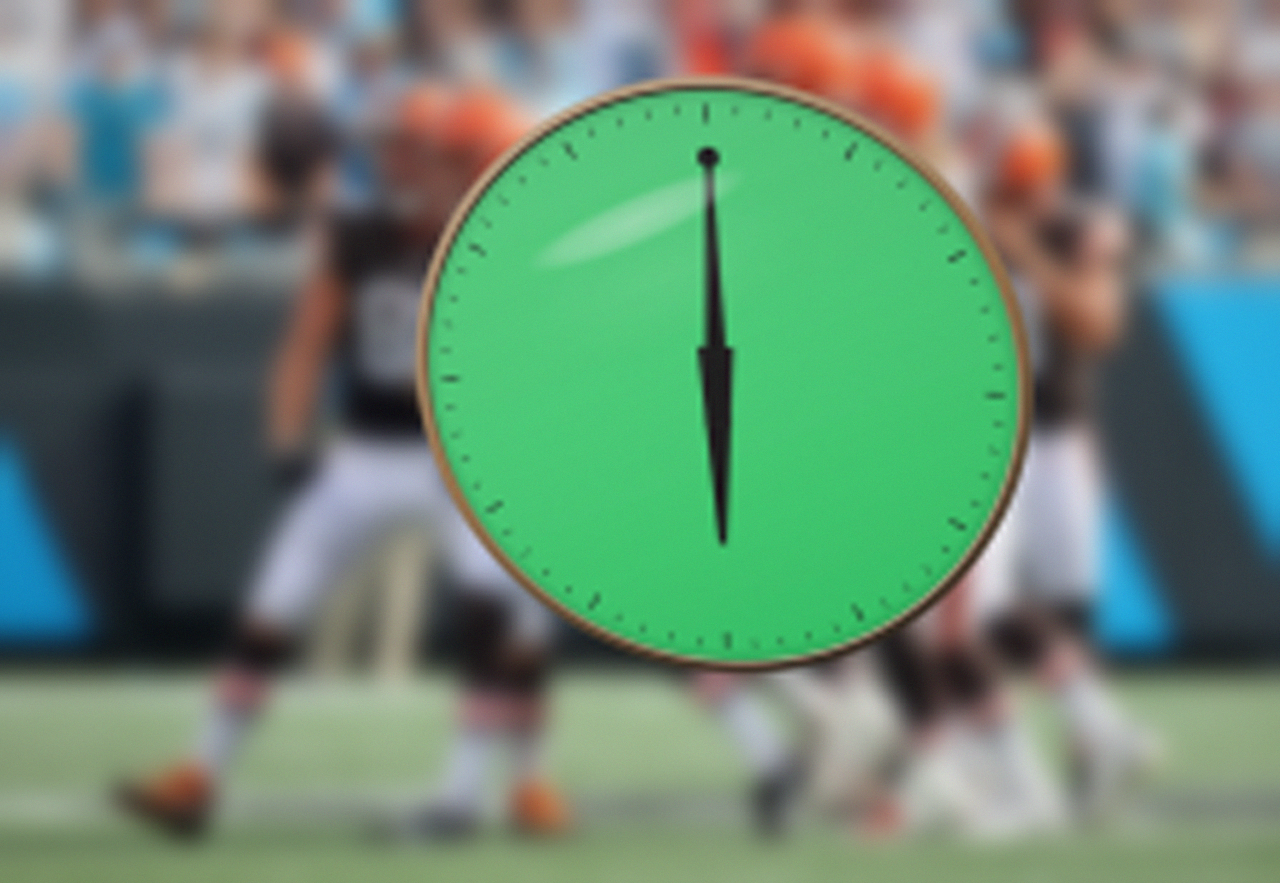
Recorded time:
6,00
